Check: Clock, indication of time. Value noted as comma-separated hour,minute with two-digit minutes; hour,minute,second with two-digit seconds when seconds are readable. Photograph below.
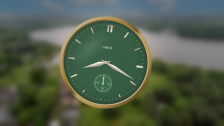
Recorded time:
8,19
